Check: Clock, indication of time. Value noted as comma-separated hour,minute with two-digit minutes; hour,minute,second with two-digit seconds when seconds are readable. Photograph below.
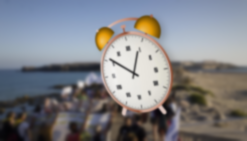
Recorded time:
12,51
